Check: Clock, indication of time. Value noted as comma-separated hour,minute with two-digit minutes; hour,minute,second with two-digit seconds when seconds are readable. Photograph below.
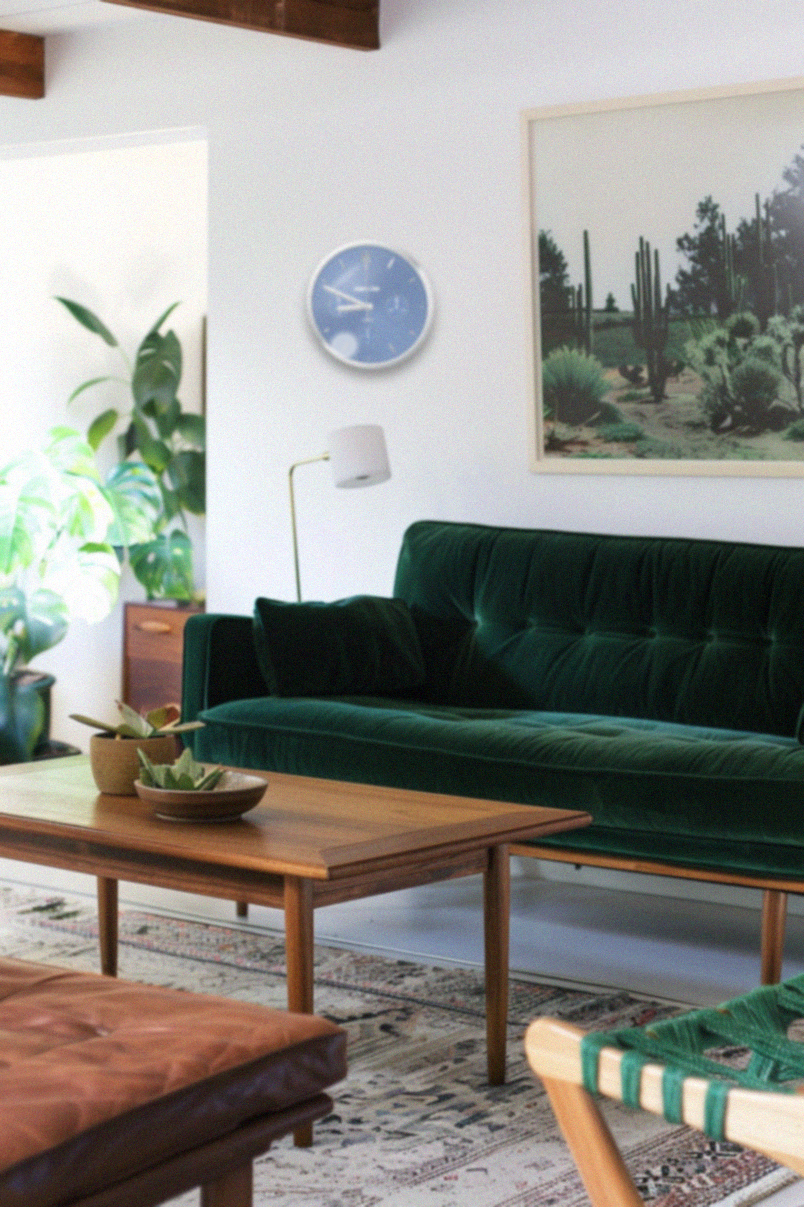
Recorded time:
8,49
